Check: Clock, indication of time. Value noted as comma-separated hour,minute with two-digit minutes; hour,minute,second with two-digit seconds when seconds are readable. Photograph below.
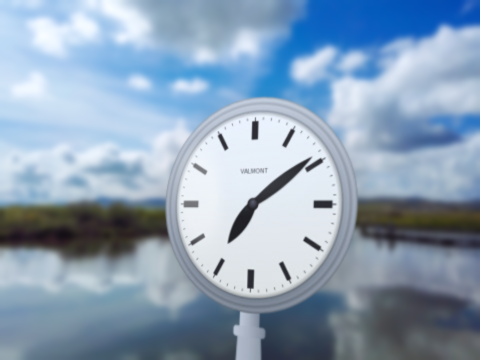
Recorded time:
7,09
